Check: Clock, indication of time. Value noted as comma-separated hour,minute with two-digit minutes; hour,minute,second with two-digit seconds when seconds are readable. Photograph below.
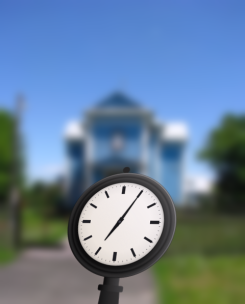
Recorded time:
7,05
